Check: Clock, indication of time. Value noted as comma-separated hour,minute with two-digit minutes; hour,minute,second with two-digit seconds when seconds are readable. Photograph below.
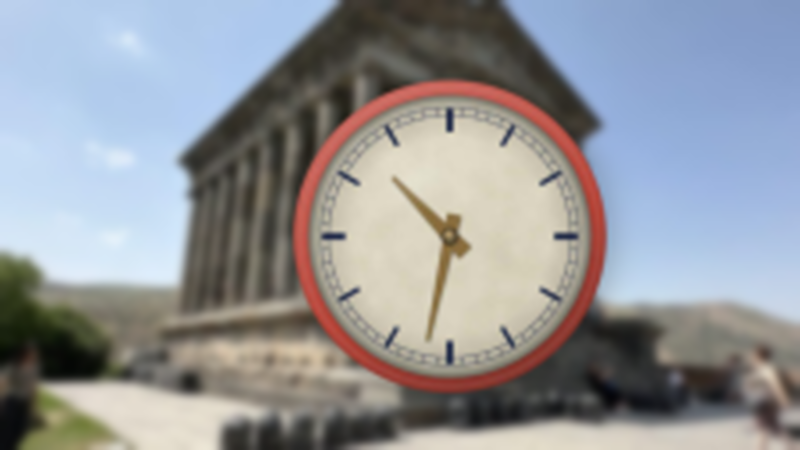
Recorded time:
10,32
